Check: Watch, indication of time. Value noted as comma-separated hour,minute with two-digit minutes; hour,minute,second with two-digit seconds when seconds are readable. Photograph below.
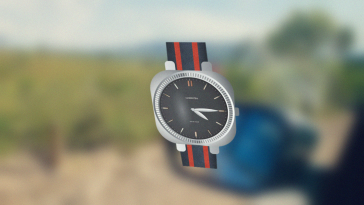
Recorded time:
4,15
